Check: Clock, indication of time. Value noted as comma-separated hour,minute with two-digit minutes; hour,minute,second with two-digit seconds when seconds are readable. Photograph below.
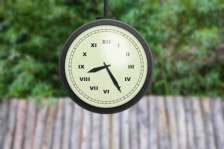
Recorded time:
8,25
